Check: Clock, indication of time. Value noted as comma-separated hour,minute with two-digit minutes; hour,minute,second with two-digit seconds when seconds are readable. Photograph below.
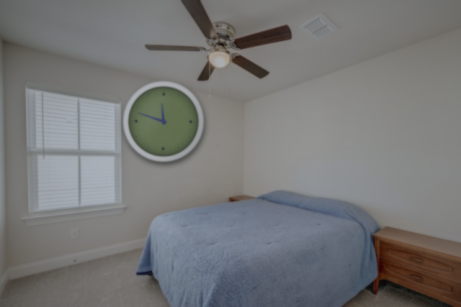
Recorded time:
11,48
